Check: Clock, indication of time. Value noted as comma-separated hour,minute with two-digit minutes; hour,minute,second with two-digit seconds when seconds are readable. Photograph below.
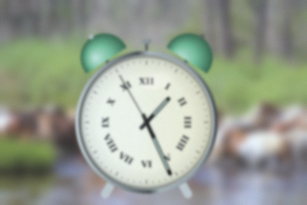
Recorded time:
1,25,55
